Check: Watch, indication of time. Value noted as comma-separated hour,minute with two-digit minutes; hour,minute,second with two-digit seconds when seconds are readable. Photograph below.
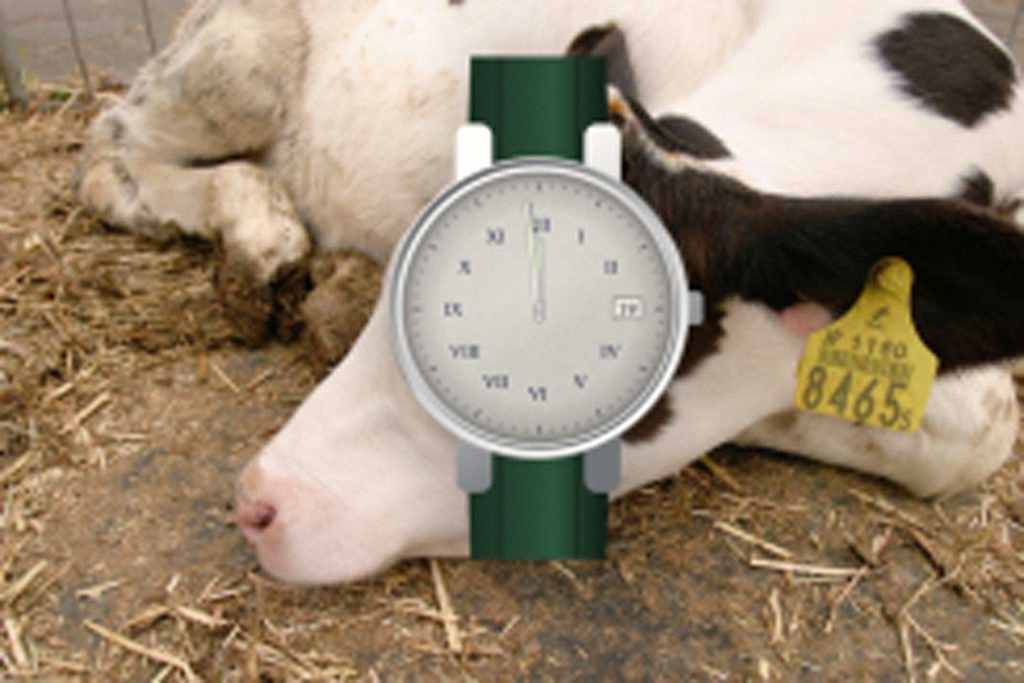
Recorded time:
11,59
